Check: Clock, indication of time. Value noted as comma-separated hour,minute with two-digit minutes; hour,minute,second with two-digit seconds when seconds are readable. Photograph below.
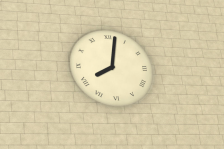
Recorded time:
8,02
